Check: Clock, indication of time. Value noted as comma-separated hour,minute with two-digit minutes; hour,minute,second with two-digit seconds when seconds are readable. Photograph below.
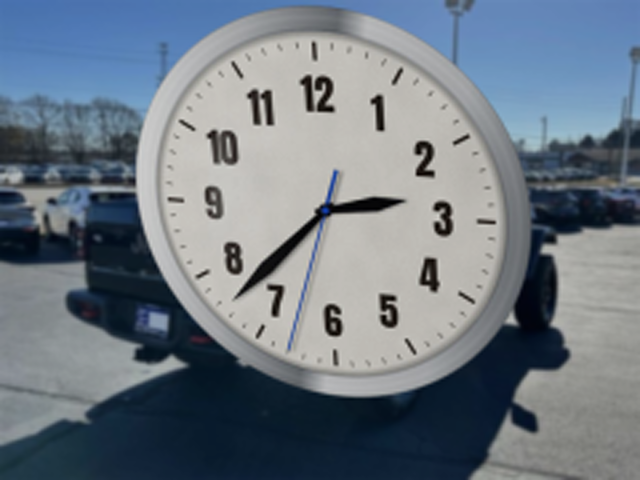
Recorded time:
2,37,33
